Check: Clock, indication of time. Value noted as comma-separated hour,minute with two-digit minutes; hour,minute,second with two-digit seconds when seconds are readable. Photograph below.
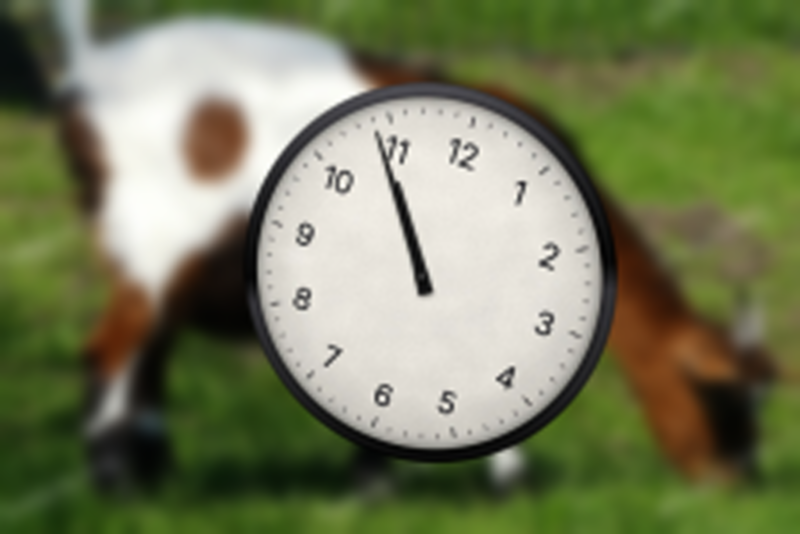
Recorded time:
10,54
